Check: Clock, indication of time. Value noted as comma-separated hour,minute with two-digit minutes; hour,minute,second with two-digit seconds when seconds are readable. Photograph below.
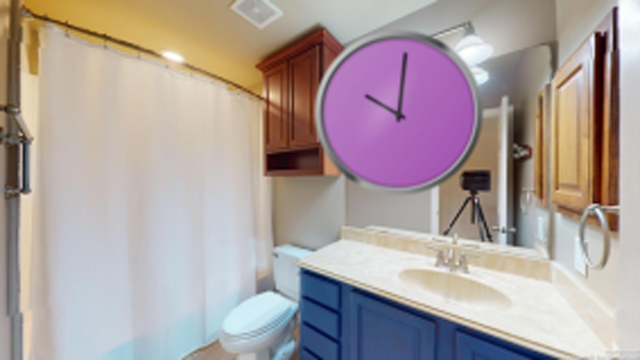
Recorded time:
10,01
